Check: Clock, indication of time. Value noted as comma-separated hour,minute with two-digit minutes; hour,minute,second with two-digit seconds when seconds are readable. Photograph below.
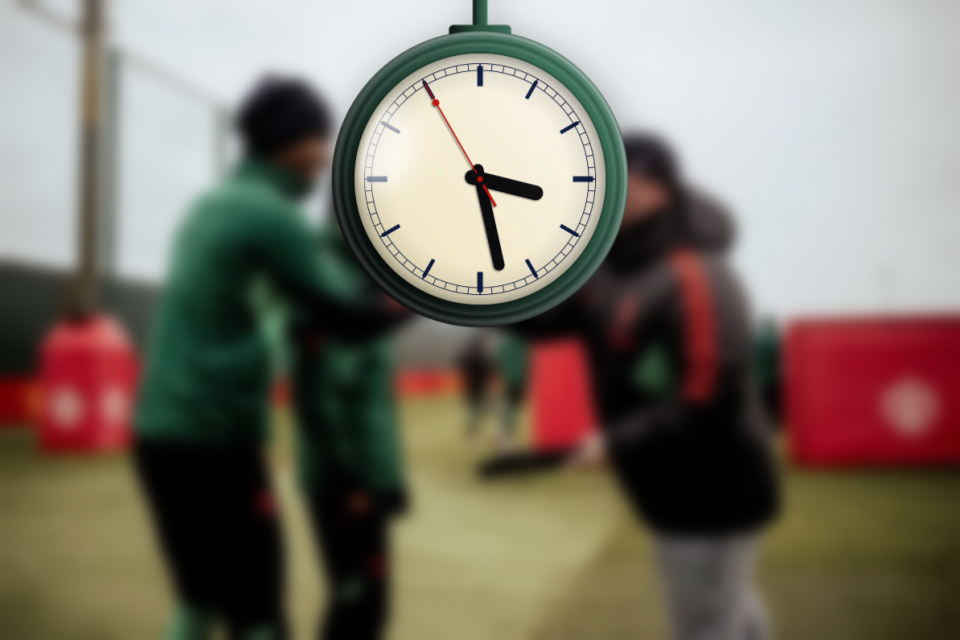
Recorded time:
3,27,55
